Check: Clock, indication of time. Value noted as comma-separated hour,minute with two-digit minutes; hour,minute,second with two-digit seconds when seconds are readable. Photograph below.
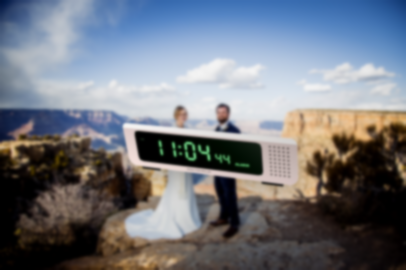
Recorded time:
11,04
